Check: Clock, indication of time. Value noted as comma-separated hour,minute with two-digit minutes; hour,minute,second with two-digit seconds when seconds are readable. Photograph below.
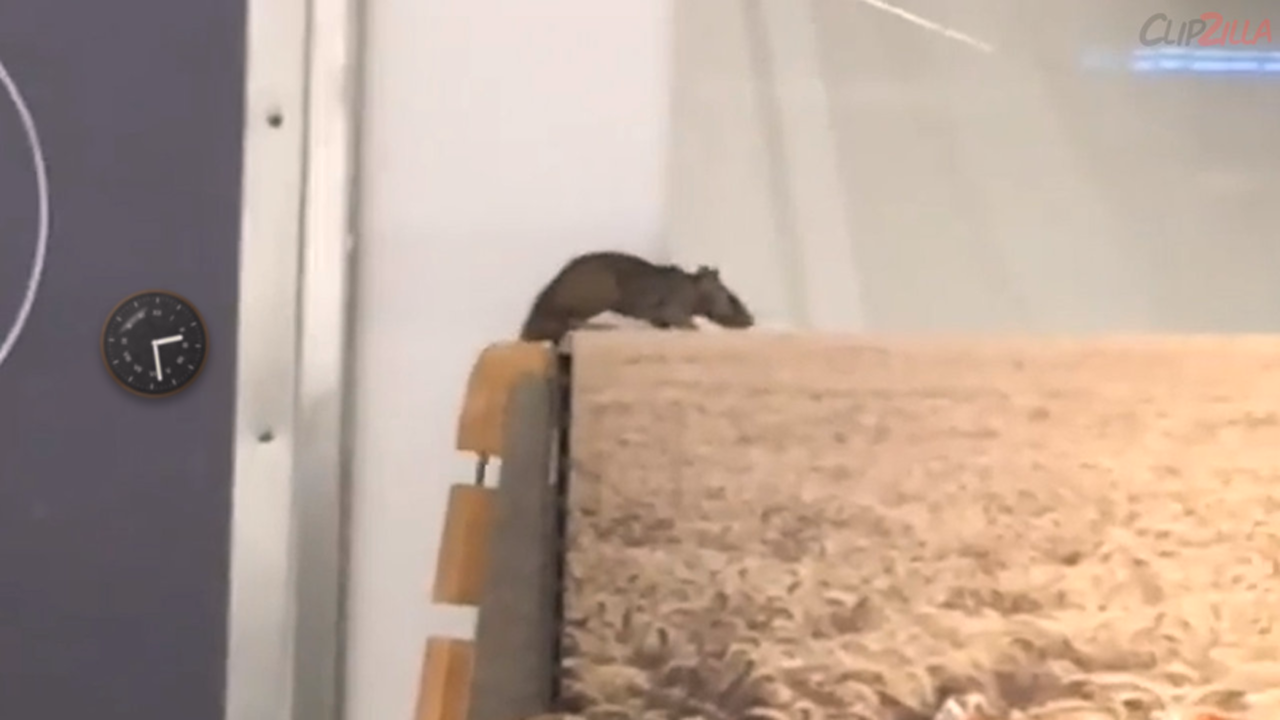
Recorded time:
2,28
